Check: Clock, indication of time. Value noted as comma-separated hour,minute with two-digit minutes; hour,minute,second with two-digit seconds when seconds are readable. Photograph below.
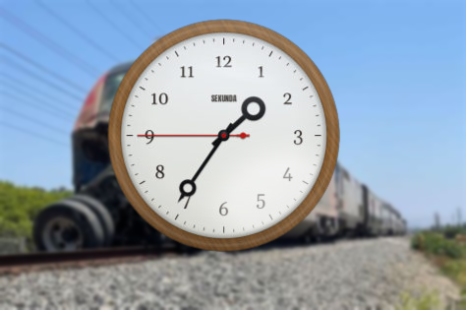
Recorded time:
1,35,45
